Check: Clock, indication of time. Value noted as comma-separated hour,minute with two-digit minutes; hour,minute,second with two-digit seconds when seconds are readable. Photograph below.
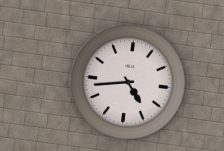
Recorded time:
4,43
